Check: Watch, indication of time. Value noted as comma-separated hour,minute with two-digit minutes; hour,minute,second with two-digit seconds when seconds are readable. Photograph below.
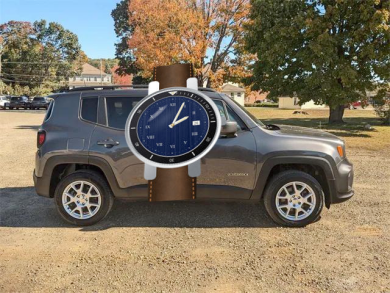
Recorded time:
2,04
